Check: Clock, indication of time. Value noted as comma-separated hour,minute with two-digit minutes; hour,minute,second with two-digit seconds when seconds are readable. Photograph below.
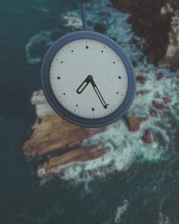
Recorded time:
7,26
